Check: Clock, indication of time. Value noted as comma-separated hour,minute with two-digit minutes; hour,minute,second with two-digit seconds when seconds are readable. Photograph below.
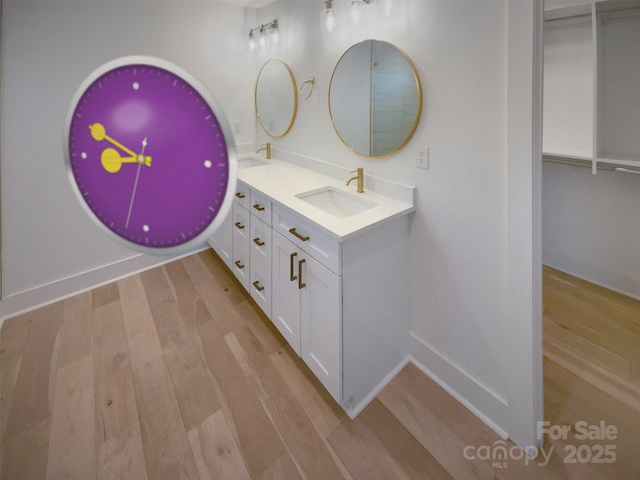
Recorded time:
8,49,33
